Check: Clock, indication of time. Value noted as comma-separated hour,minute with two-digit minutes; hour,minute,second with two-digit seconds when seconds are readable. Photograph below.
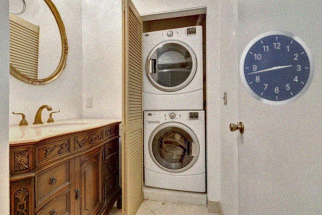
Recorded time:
2,43
